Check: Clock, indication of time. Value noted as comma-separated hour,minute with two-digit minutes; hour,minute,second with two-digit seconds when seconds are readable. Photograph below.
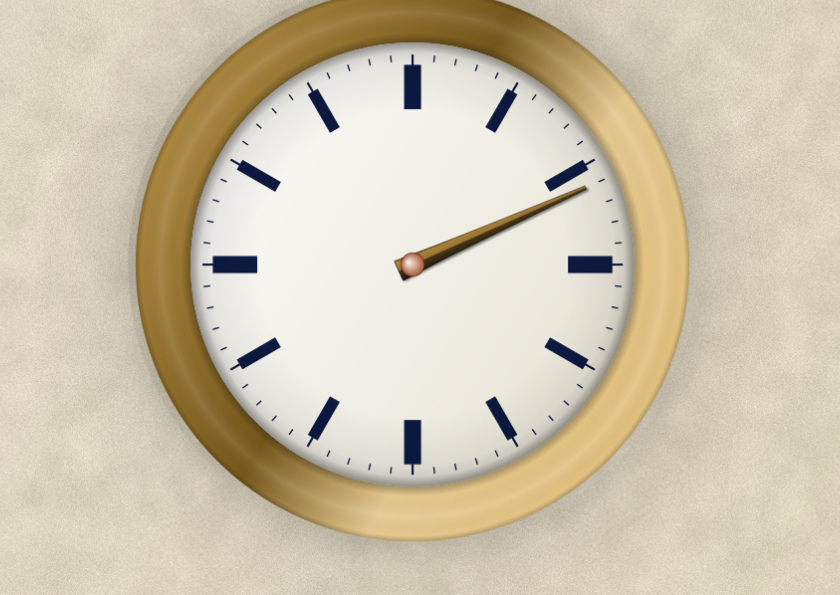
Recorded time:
2,11
